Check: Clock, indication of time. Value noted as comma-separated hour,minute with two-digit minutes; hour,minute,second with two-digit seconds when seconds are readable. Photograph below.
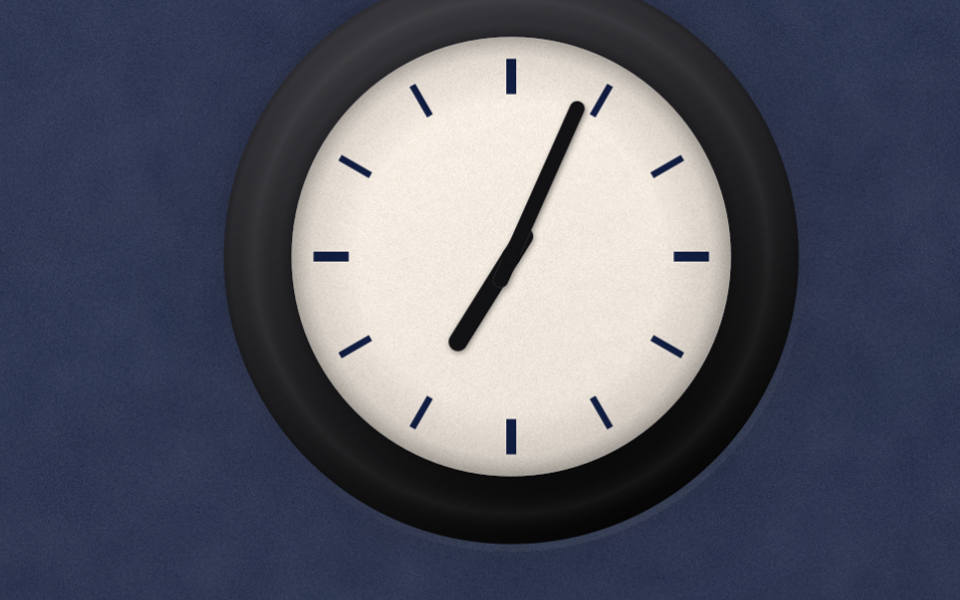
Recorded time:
7,04
